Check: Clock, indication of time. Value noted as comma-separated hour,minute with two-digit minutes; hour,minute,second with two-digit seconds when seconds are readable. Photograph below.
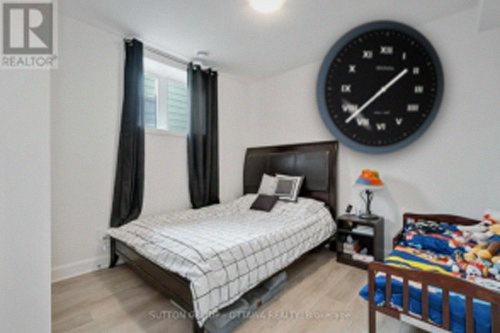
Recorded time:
1,38
